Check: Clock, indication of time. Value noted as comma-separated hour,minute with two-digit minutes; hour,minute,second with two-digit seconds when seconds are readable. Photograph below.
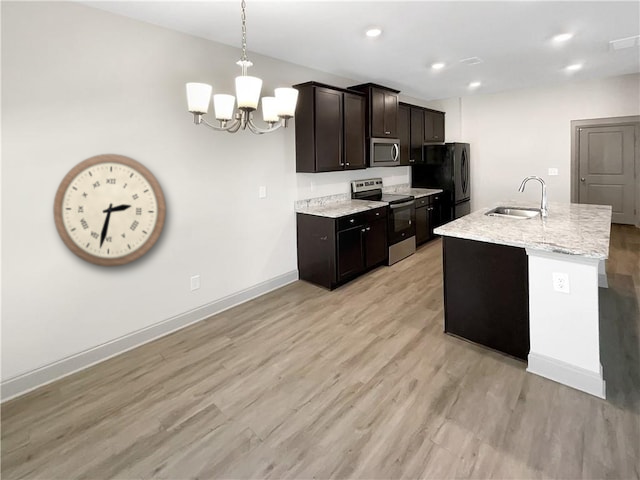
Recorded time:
2,32
